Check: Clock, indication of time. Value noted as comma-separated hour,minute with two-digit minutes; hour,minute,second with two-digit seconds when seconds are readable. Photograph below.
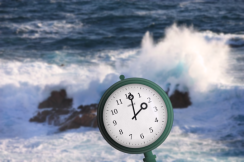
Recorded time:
2,01
